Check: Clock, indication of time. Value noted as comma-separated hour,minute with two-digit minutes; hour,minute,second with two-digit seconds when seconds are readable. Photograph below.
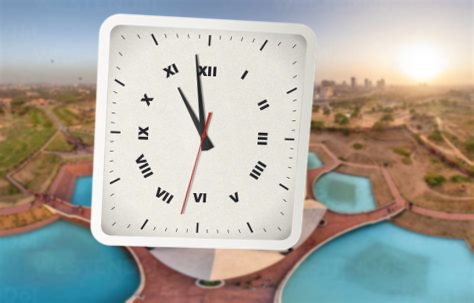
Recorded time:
10,58,32
